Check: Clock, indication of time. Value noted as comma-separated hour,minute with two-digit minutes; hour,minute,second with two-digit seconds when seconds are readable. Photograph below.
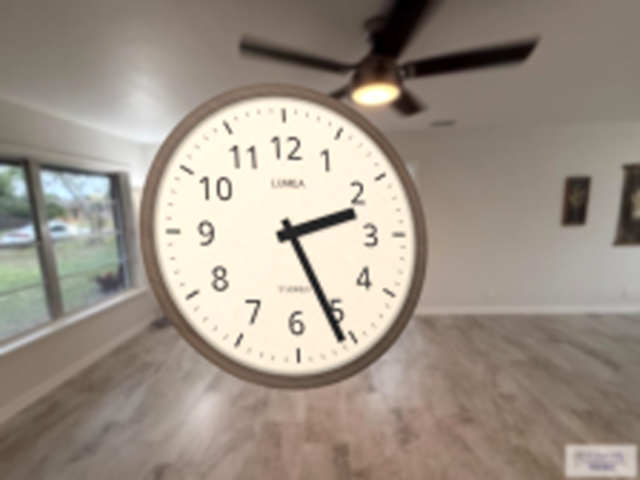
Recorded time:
2,26
